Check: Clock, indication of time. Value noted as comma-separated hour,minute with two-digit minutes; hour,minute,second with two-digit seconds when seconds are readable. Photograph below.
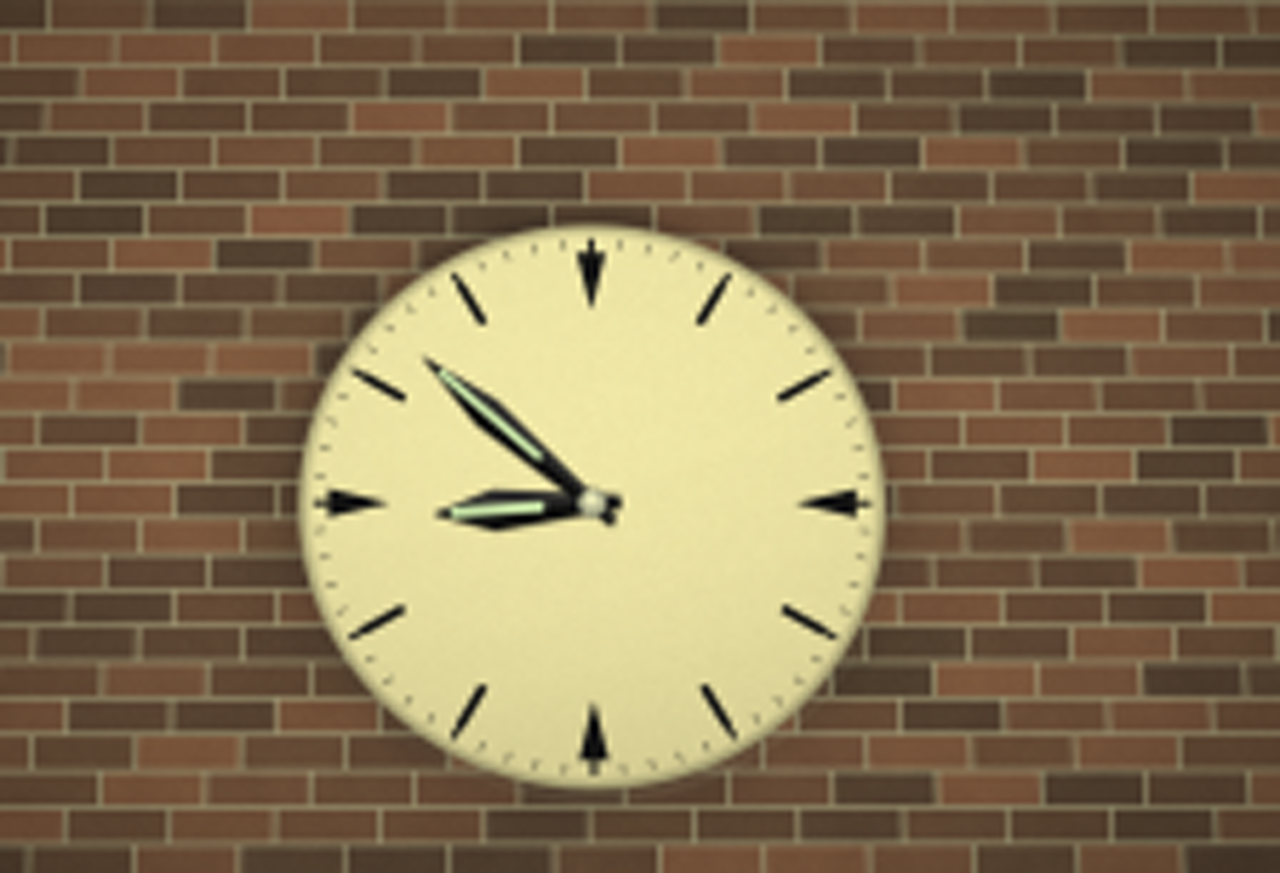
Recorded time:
8,52
